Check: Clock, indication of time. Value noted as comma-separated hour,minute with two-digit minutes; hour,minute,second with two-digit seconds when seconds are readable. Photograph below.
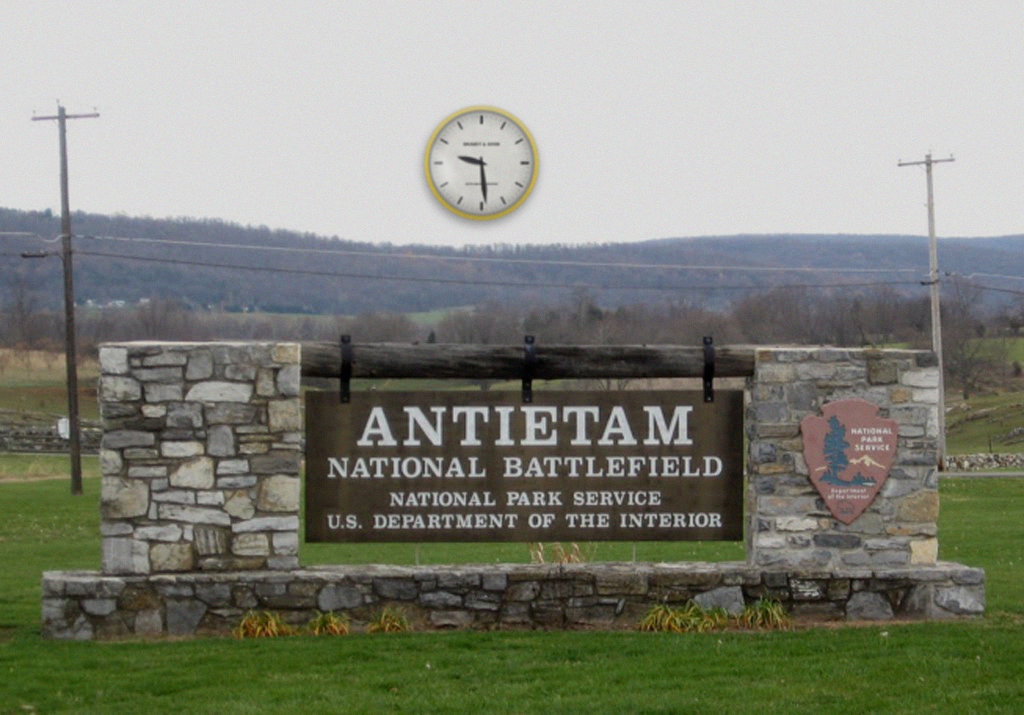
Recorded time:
9,29
